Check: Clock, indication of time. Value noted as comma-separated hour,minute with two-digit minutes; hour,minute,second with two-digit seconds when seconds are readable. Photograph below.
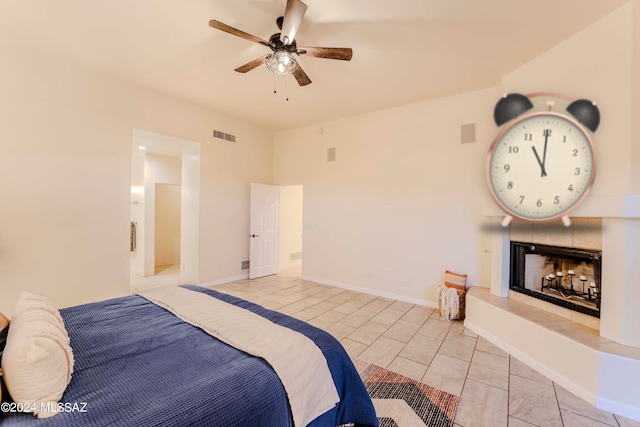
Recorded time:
11,00
